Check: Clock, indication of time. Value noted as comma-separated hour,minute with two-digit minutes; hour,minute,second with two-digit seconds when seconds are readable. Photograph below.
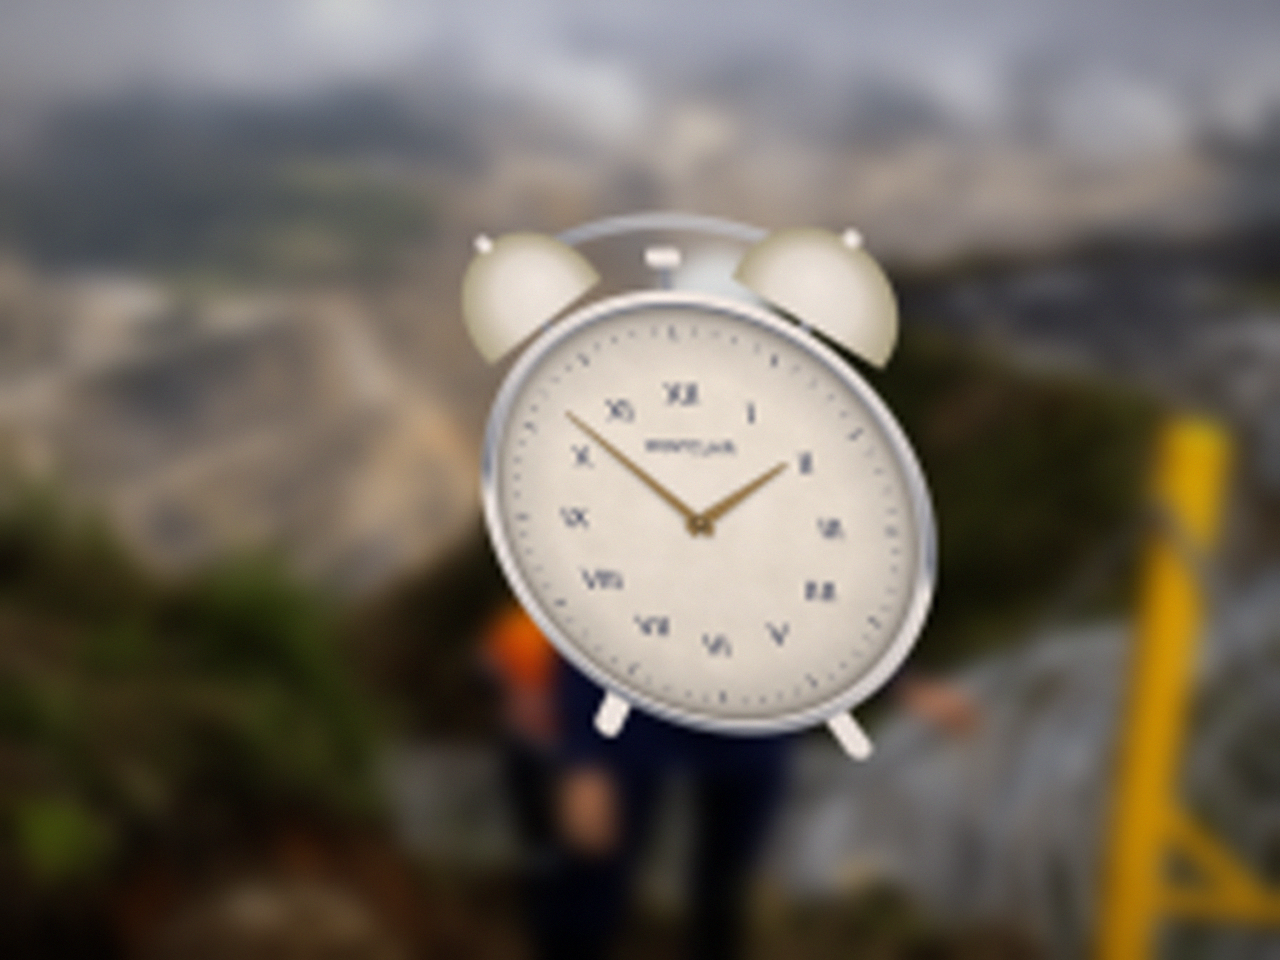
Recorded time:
1,52
